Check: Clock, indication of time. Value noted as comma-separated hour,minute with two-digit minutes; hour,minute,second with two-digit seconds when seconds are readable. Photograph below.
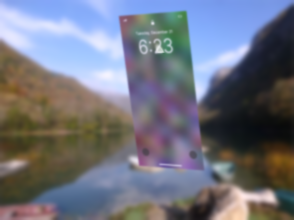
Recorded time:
6,23
